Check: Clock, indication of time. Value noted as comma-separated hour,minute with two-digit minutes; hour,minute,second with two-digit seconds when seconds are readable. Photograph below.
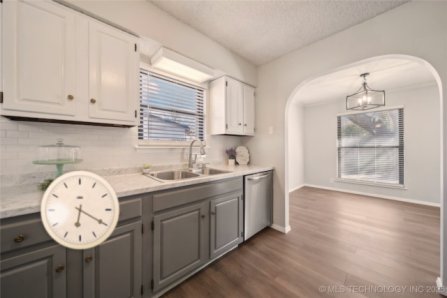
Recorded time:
6,20
